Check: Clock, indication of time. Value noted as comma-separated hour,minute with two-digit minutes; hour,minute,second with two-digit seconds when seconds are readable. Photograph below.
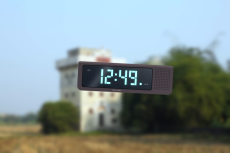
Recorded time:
12,49
